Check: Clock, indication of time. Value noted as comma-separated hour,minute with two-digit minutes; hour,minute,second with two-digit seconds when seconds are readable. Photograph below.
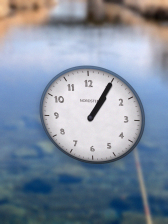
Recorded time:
1,05
